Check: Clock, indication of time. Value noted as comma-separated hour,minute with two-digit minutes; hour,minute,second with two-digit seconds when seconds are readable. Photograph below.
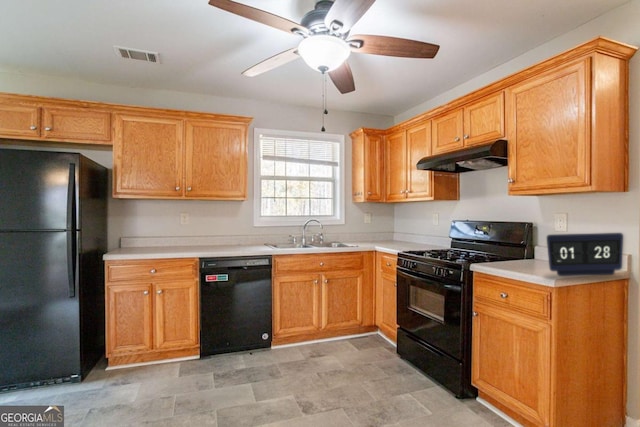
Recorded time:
1,28
